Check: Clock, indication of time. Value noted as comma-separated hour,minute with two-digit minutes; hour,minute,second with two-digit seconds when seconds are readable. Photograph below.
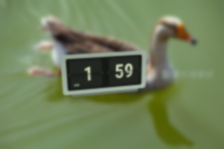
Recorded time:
1,59
